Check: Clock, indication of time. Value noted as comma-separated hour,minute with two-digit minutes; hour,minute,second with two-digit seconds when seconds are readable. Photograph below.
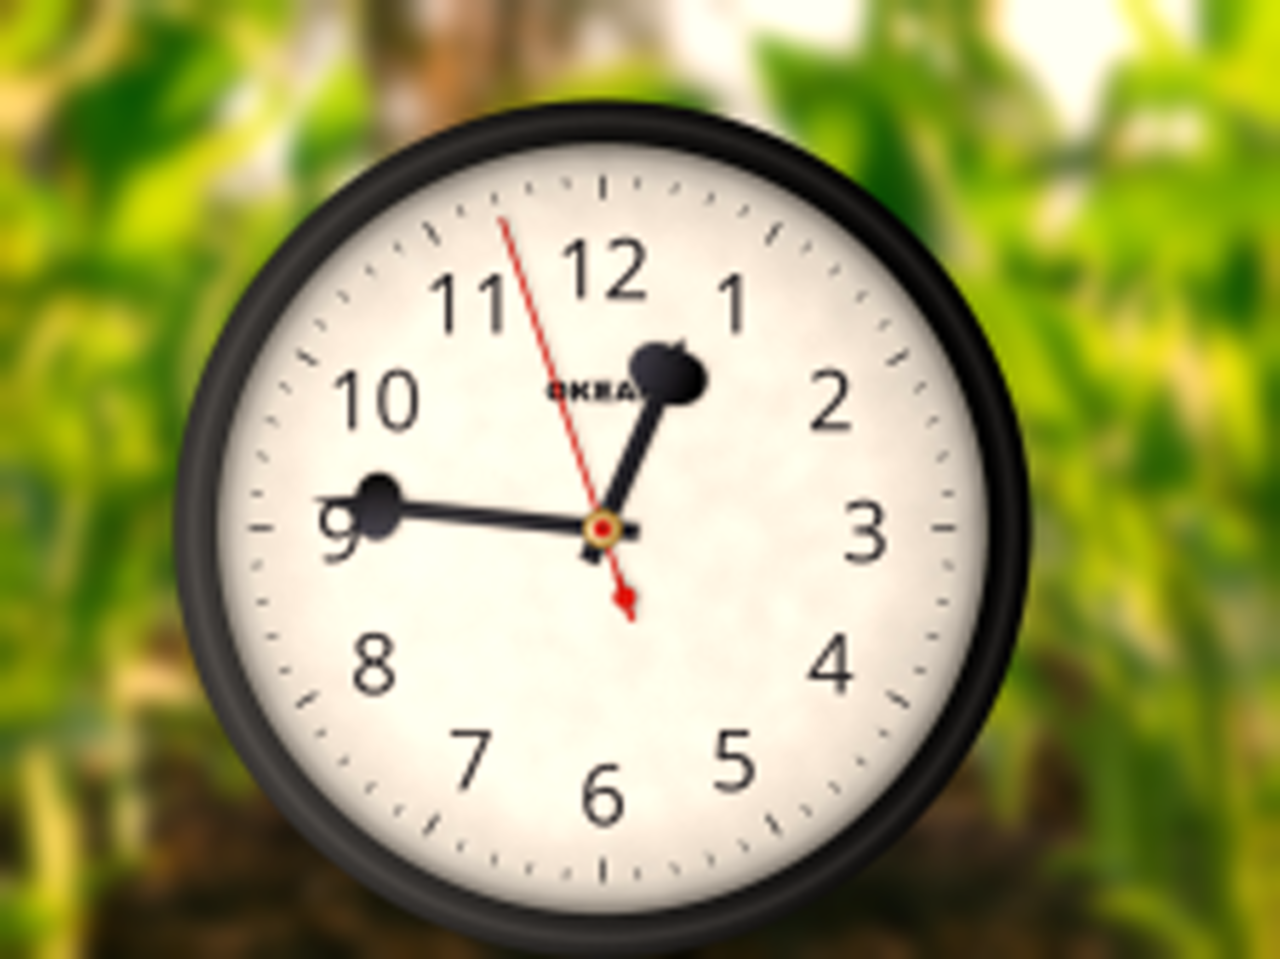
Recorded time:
12,45,57
